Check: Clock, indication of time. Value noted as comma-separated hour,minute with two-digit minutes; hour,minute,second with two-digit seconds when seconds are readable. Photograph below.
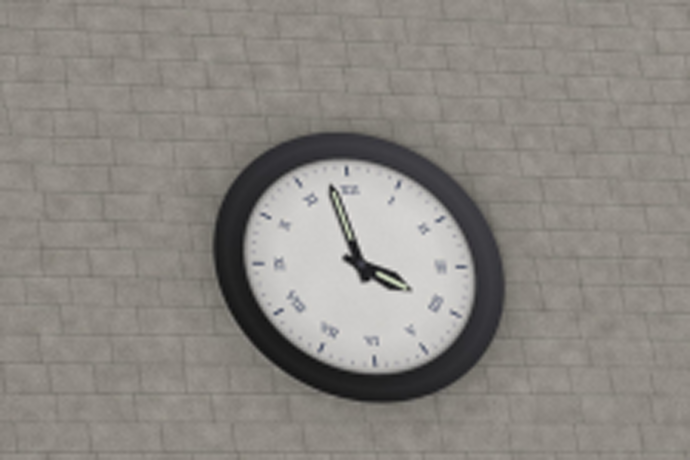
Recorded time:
3,58
